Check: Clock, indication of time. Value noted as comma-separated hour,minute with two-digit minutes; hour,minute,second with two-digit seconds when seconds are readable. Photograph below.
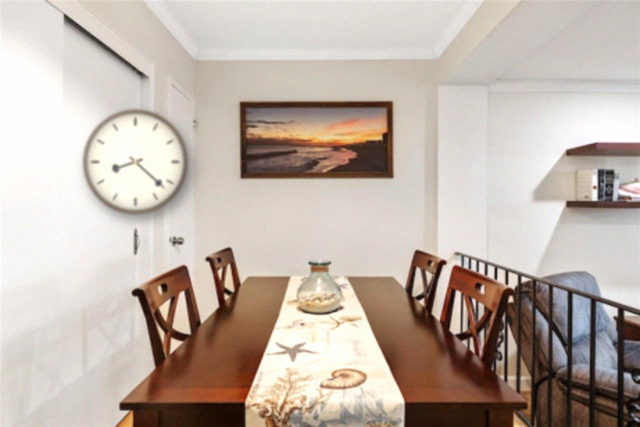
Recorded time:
8,22
